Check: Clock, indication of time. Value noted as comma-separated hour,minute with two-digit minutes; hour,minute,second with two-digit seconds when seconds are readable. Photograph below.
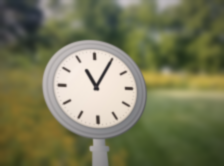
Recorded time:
11,05
